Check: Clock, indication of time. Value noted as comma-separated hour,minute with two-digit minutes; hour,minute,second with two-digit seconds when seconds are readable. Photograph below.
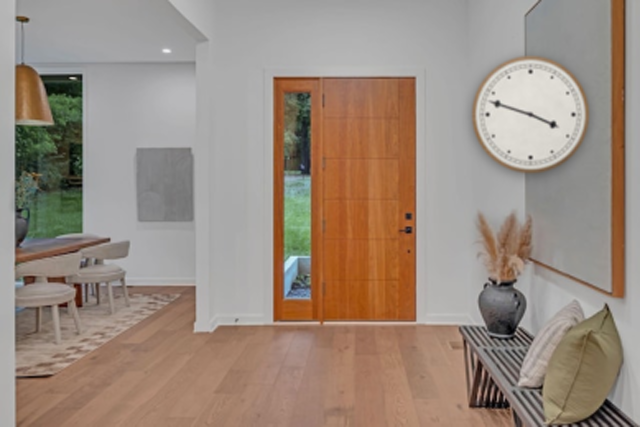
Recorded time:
3,48
